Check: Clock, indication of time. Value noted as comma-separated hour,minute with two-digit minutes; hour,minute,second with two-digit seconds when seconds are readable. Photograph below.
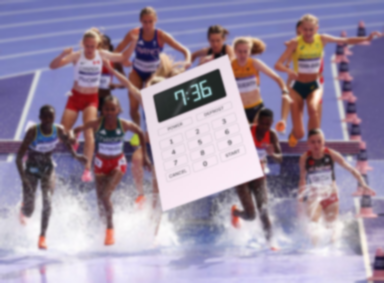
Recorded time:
7,36
